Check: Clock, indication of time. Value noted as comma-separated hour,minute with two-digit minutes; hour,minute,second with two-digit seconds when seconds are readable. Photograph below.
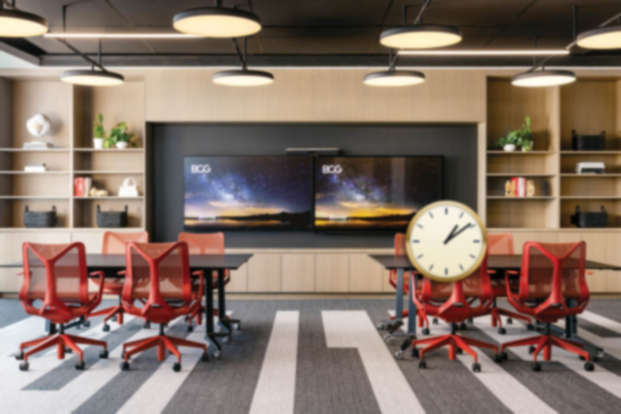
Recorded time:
1,09
